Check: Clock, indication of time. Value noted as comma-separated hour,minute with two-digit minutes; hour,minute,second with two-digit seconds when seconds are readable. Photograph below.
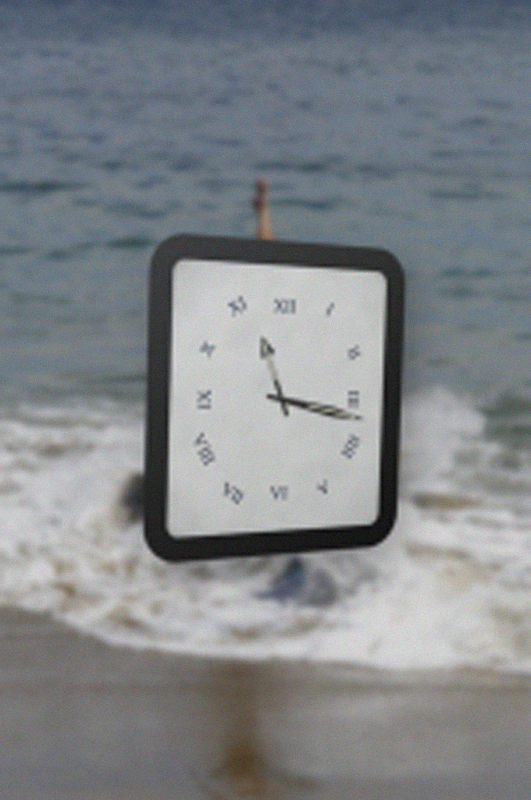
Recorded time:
11,17
